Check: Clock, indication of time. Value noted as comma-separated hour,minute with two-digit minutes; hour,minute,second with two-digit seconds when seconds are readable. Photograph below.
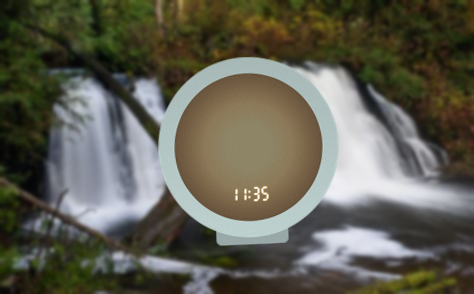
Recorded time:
11,35
